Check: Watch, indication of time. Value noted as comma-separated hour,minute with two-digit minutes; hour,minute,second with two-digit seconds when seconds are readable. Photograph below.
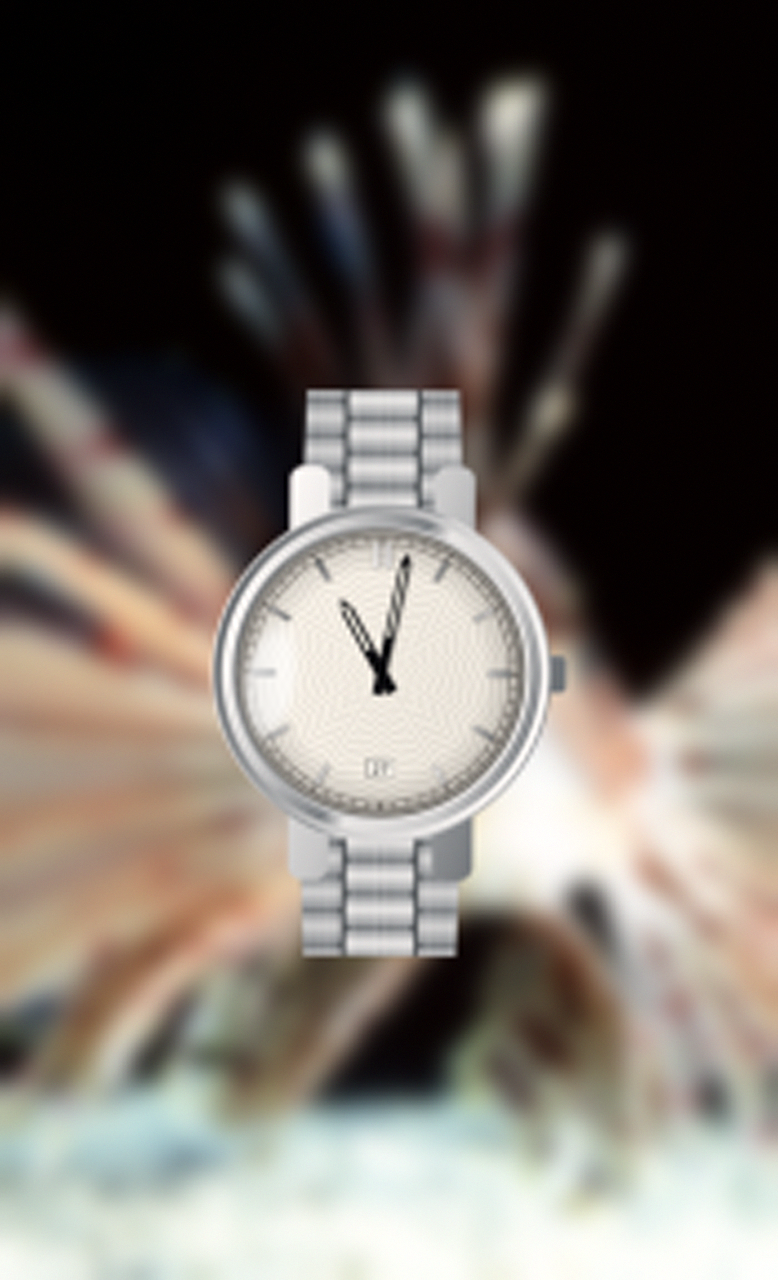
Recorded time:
11,02
